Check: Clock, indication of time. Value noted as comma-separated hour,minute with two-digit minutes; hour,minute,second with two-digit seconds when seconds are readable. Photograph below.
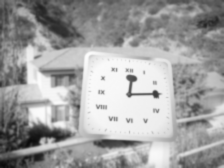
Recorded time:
12,14
